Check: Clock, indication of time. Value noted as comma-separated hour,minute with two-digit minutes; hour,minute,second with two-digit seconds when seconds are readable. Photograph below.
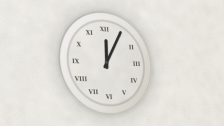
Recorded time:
12,05
